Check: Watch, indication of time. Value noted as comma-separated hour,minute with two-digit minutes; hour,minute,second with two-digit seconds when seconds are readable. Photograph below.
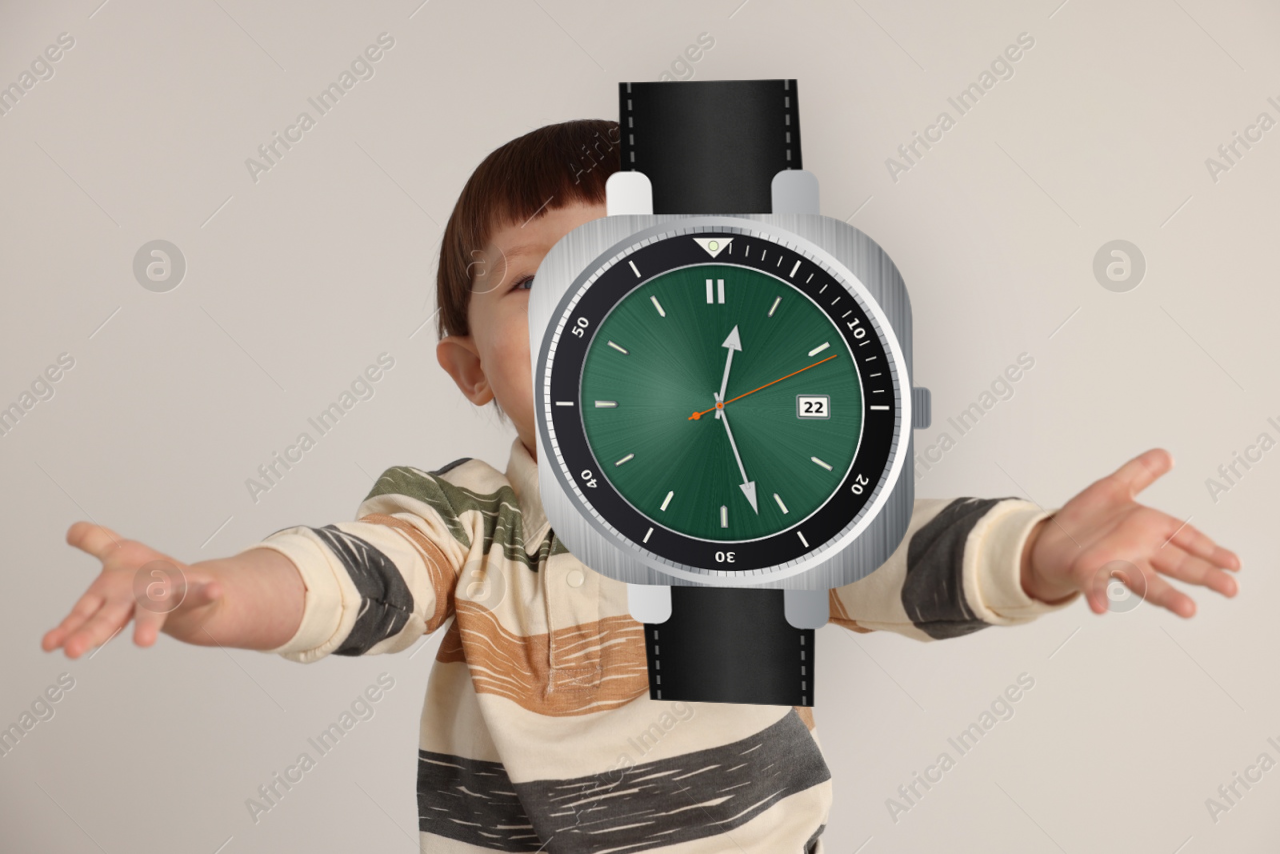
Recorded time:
12,27,11
